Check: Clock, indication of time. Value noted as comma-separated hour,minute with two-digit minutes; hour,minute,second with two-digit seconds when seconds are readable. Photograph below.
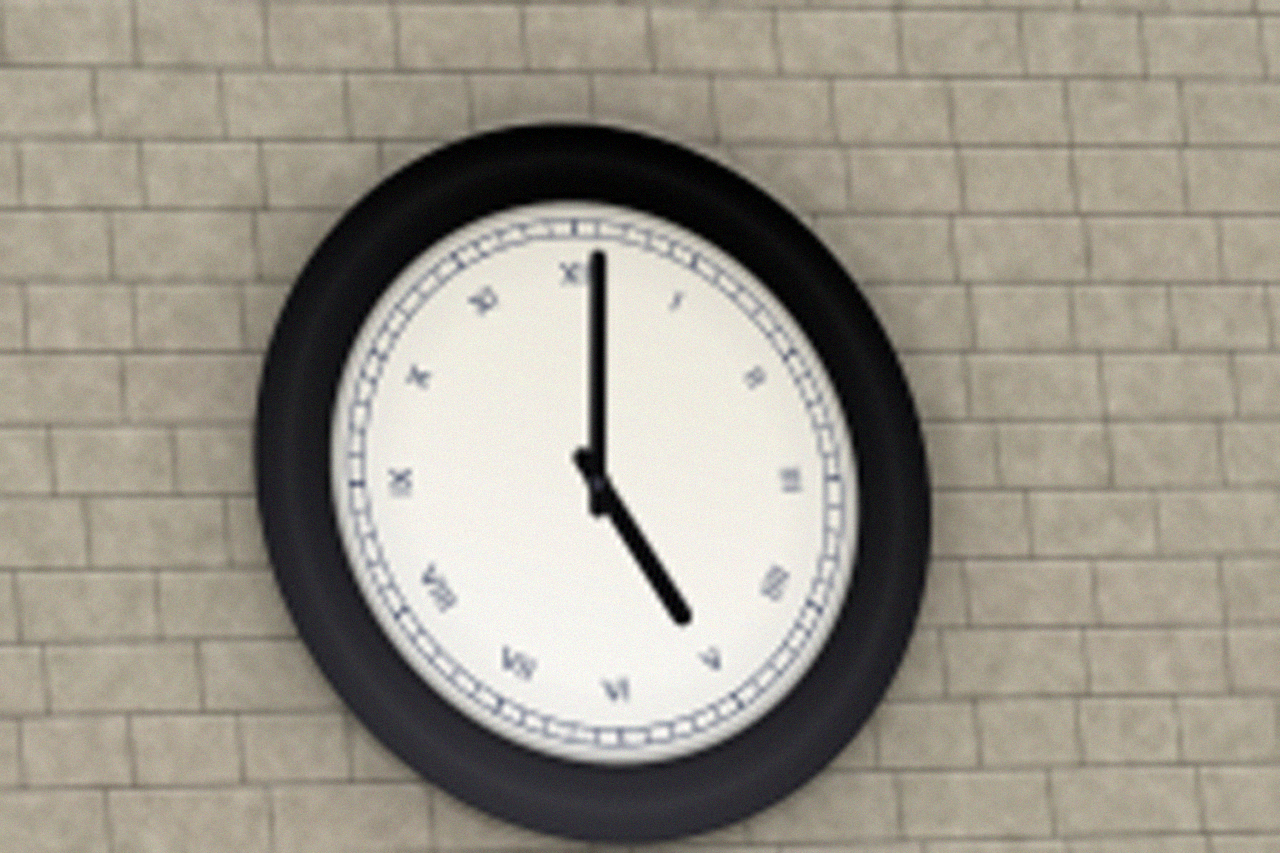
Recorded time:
5,01
